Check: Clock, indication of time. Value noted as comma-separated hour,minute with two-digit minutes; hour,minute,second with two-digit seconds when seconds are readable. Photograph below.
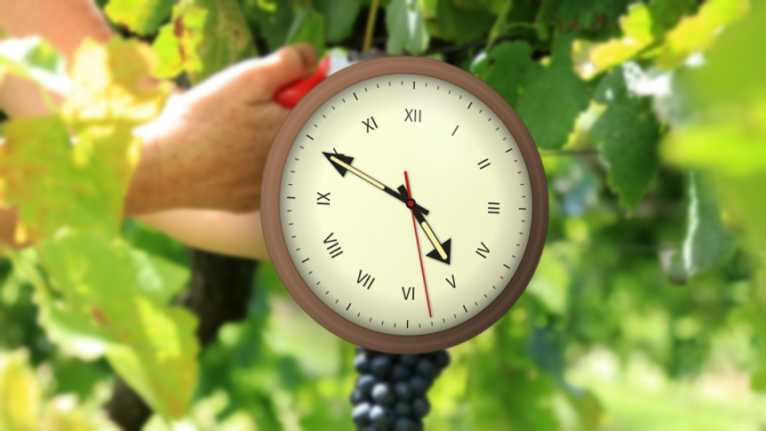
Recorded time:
4,49,28
